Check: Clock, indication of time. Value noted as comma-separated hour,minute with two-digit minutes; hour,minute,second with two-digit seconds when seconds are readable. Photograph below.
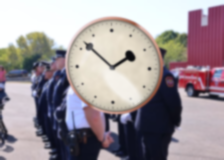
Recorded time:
1,52
